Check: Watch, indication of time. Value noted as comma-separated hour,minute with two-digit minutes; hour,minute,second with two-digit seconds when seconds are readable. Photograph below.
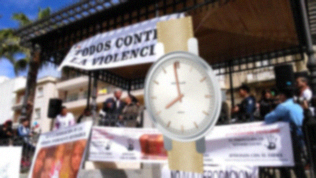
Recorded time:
7,59
